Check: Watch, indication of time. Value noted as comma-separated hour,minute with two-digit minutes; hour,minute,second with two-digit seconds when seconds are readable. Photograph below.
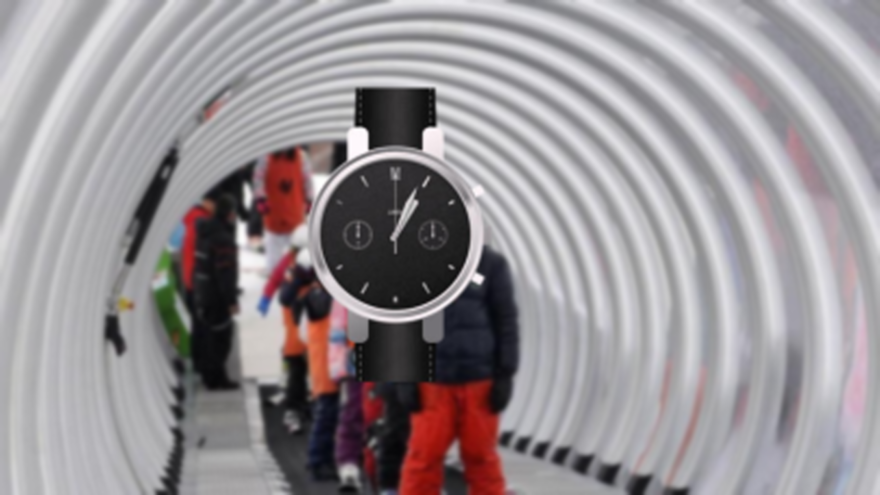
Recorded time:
1,04
